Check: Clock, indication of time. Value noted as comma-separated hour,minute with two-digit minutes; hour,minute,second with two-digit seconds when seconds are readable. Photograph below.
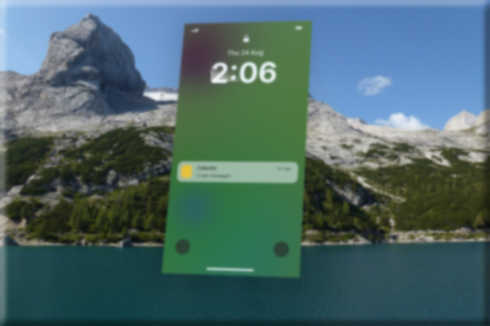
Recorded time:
2,06
